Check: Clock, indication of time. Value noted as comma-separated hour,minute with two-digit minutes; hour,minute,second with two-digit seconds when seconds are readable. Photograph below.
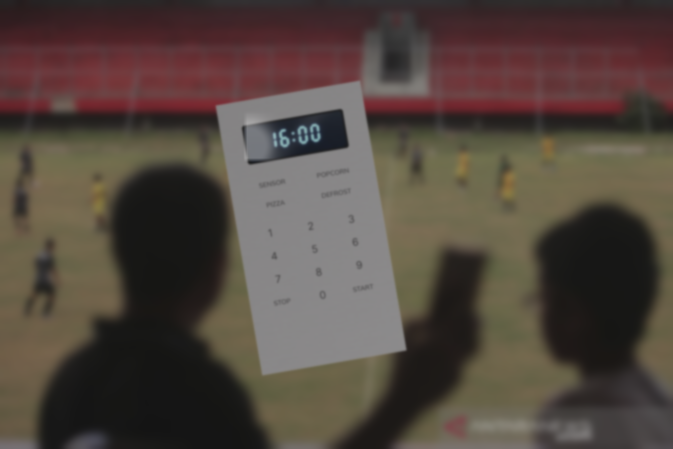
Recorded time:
16,00
